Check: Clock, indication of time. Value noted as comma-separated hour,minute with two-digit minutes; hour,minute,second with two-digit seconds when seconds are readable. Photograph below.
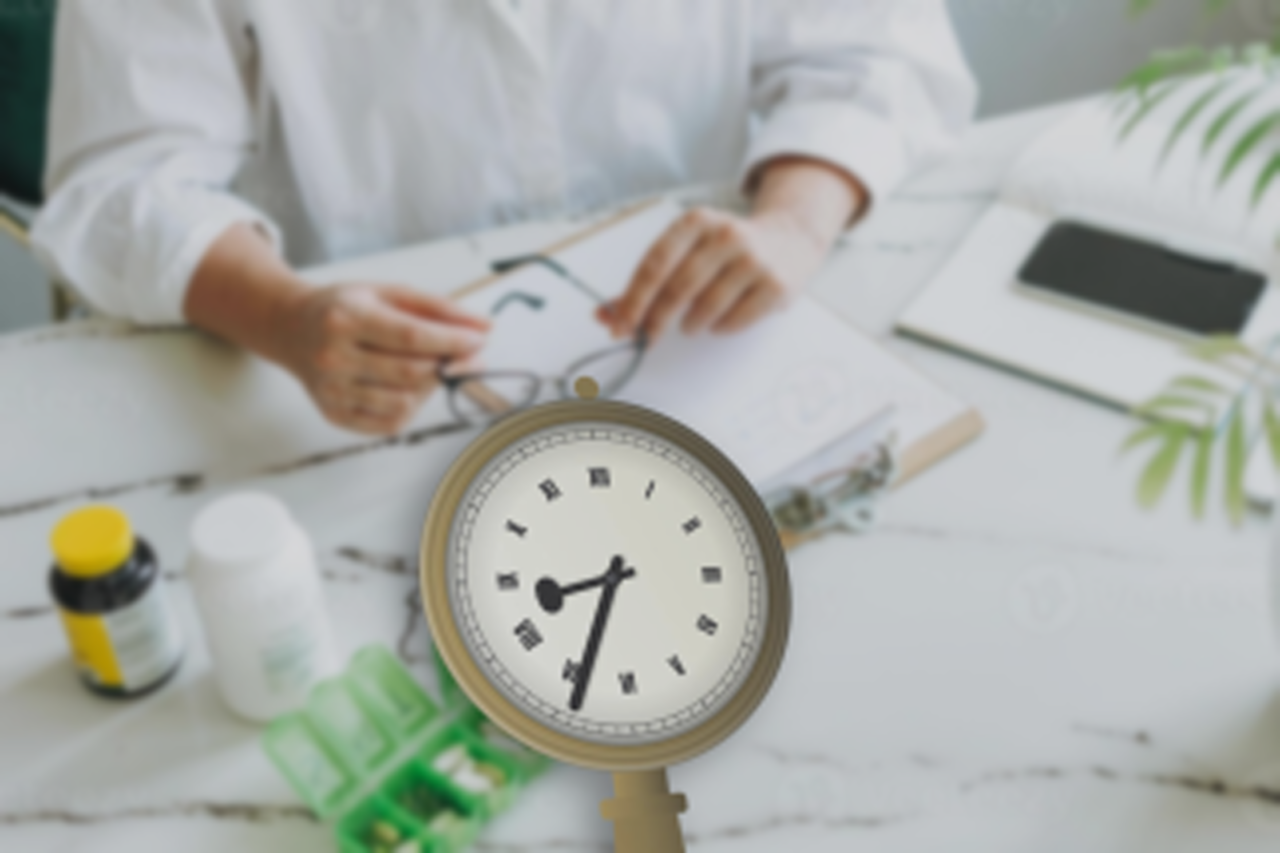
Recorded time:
8,34
